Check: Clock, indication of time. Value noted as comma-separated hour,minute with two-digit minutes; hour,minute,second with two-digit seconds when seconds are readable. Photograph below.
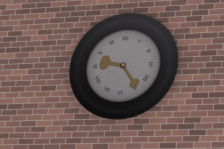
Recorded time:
9,24
